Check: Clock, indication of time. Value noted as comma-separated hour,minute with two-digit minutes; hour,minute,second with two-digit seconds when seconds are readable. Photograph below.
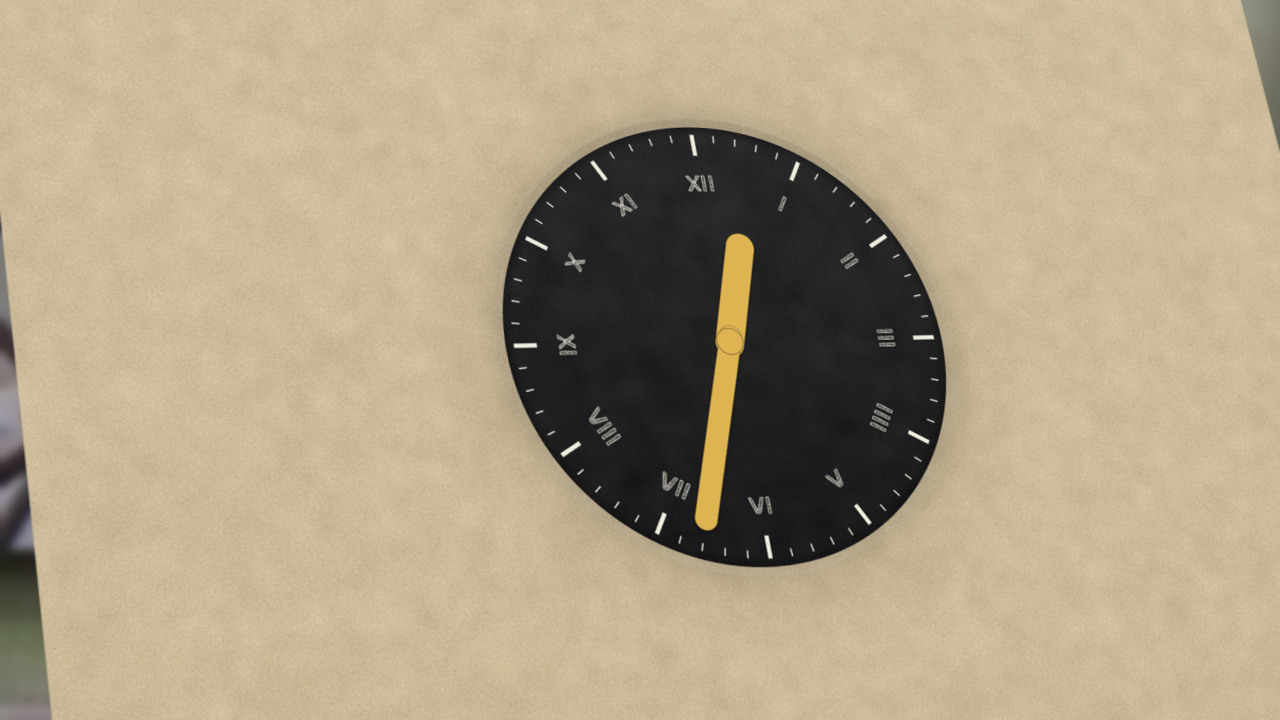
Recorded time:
12,33
